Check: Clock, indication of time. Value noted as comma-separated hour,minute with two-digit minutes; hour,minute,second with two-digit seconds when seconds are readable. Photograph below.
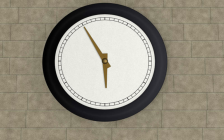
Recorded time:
5,55
